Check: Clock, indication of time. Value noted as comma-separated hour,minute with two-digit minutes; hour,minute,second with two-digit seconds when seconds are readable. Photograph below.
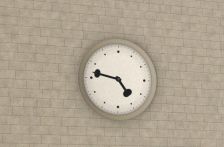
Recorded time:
4,47
